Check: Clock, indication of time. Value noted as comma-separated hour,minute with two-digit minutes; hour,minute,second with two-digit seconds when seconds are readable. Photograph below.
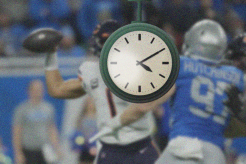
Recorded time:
4,10
